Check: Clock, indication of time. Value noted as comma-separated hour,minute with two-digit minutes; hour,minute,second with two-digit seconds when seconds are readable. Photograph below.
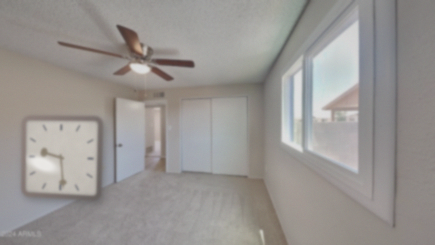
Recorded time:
9,29
